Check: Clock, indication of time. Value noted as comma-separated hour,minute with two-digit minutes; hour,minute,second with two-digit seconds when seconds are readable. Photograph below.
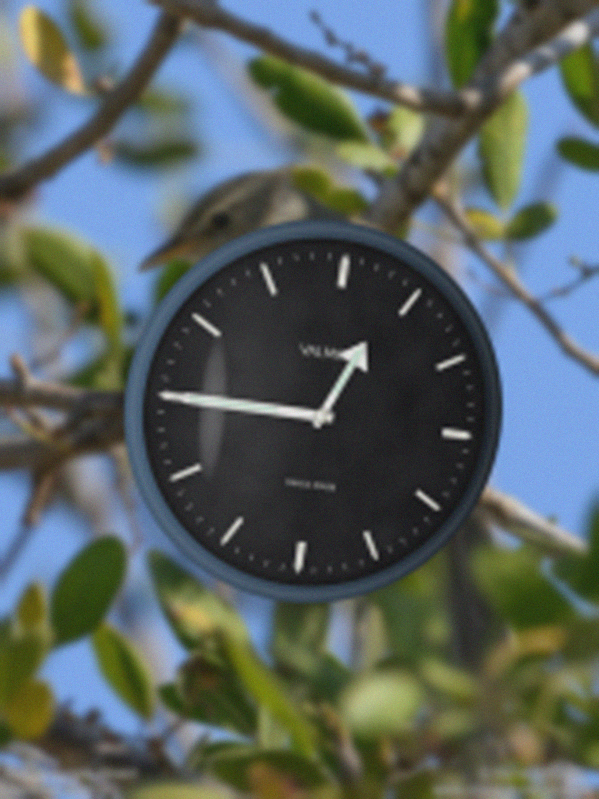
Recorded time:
12,45
